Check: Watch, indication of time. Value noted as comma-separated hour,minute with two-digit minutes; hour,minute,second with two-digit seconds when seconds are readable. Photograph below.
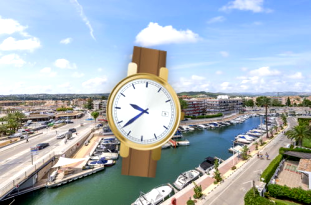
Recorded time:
9,38
